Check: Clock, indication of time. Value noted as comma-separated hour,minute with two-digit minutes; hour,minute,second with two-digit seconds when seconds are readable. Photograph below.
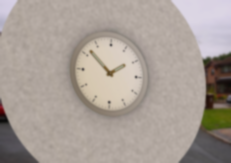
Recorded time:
1,52
